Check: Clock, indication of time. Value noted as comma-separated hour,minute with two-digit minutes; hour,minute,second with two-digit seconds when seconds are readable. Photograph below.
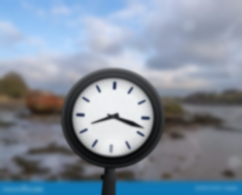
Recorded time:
8,18
